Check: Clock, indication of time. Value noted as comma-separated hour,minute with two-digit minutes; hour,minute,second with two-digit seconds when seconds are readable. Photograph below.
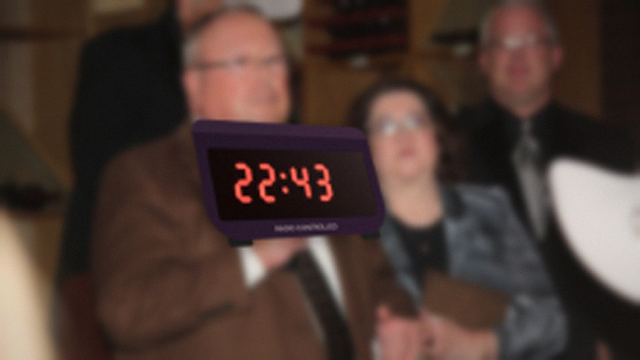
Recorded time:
22,43
